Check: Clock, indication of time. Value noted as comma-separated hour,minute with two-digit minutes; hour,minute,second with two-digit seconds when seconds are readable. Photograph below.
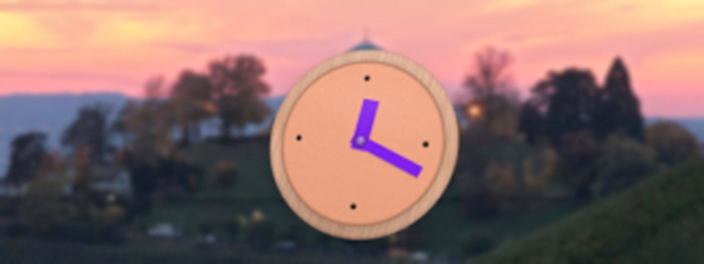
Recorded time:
12,19
